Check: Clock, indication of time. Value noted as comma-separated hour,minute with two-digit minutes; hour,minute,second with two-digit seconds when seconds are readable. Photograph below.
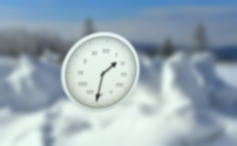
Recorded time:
1,31
